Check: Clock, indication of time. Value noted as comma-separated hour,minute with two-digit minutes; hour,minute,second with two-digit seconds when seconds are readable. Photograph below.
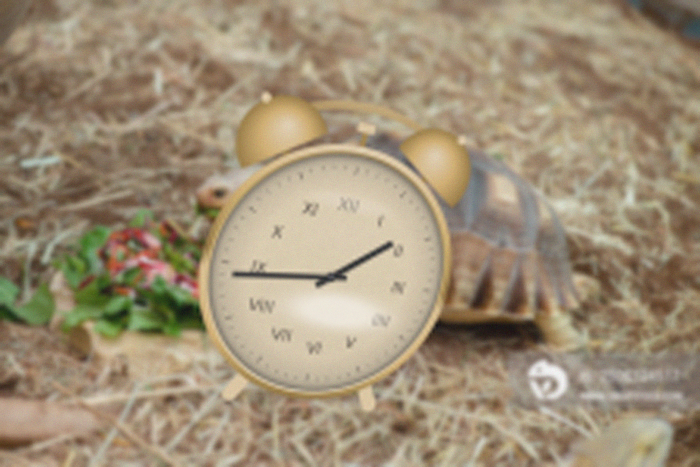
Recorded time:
1,44
